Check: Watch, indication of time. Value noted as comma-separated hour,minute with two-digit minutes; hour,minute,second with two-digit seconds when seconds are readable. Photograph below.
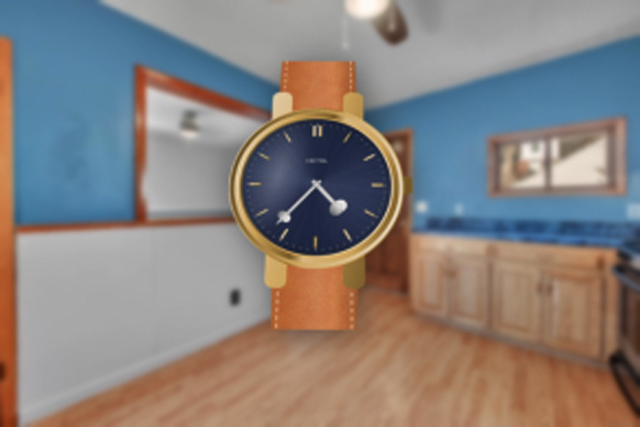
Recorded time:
4,37
